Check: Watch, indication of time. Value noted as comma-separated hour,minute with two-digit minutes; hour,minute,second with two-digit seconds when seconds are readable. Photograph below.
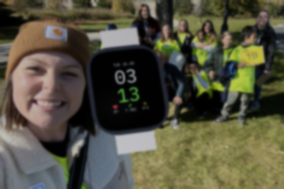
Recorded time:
3,13
